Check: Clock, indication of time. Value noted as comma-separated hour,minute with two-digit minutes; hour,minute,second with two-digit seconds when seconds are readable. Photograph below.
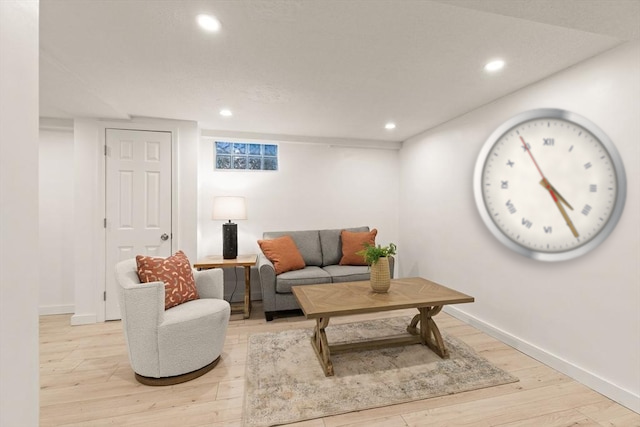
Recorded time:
4,24,55
